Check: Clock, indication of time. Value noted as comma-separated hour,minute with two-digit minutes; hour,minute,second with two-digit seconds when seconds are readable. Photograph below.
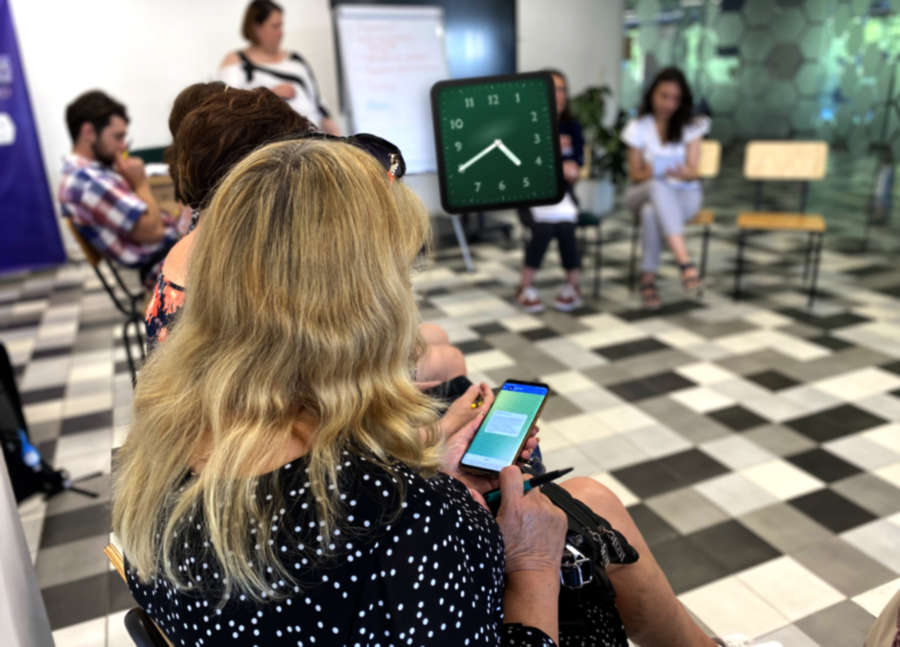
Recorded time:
4,40
